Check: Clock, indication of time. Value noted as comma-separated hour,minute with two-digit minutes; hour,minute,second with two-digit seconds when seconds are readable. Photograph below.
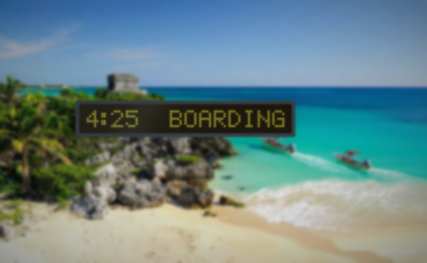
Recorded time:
4,25
